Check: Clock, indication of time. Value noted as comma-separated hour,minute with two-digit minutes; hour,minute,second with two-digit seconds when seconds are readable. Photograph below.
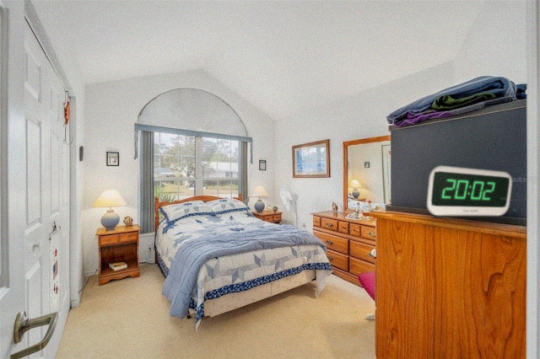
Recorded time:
20,02
